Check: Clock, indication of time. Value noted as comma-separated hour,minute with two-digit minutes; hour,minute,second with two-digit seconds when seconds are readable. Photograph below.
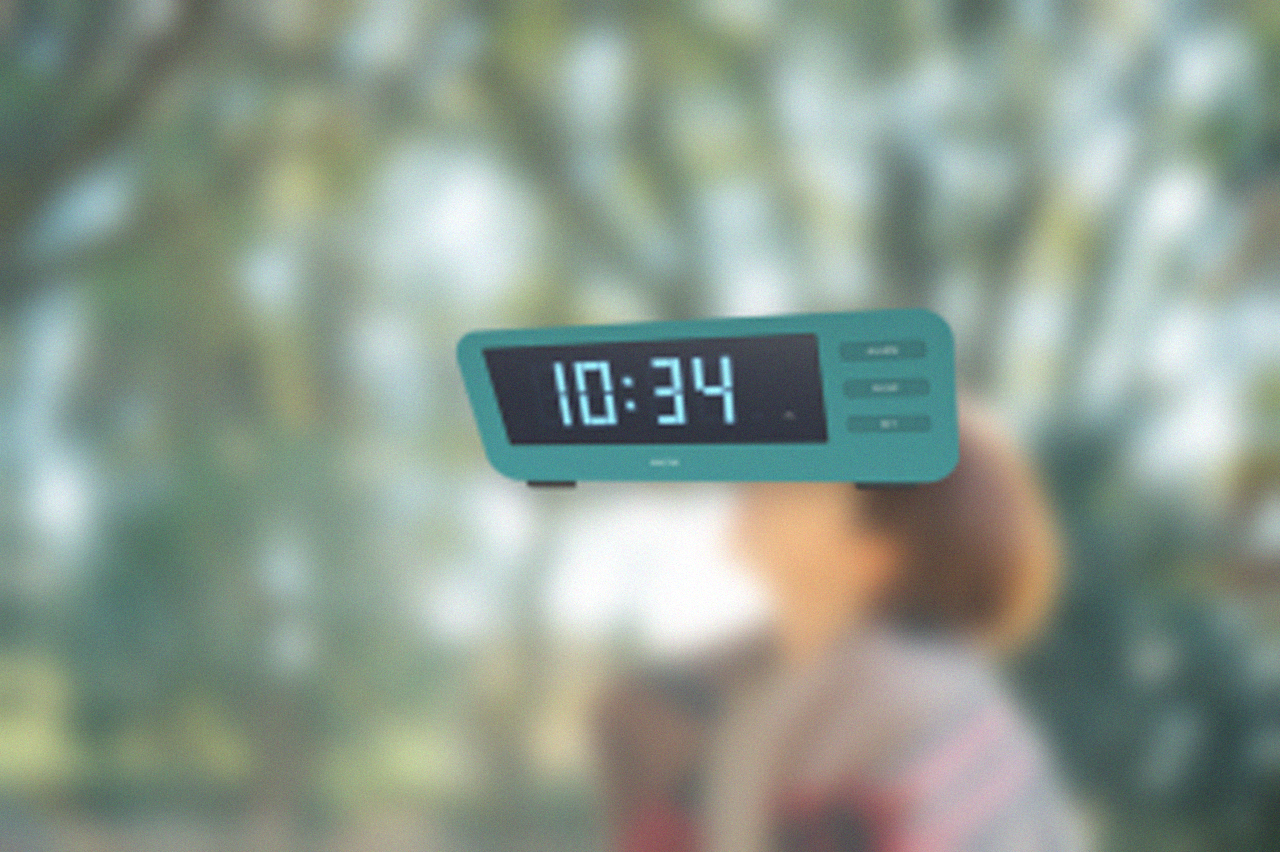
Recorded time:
10,34
